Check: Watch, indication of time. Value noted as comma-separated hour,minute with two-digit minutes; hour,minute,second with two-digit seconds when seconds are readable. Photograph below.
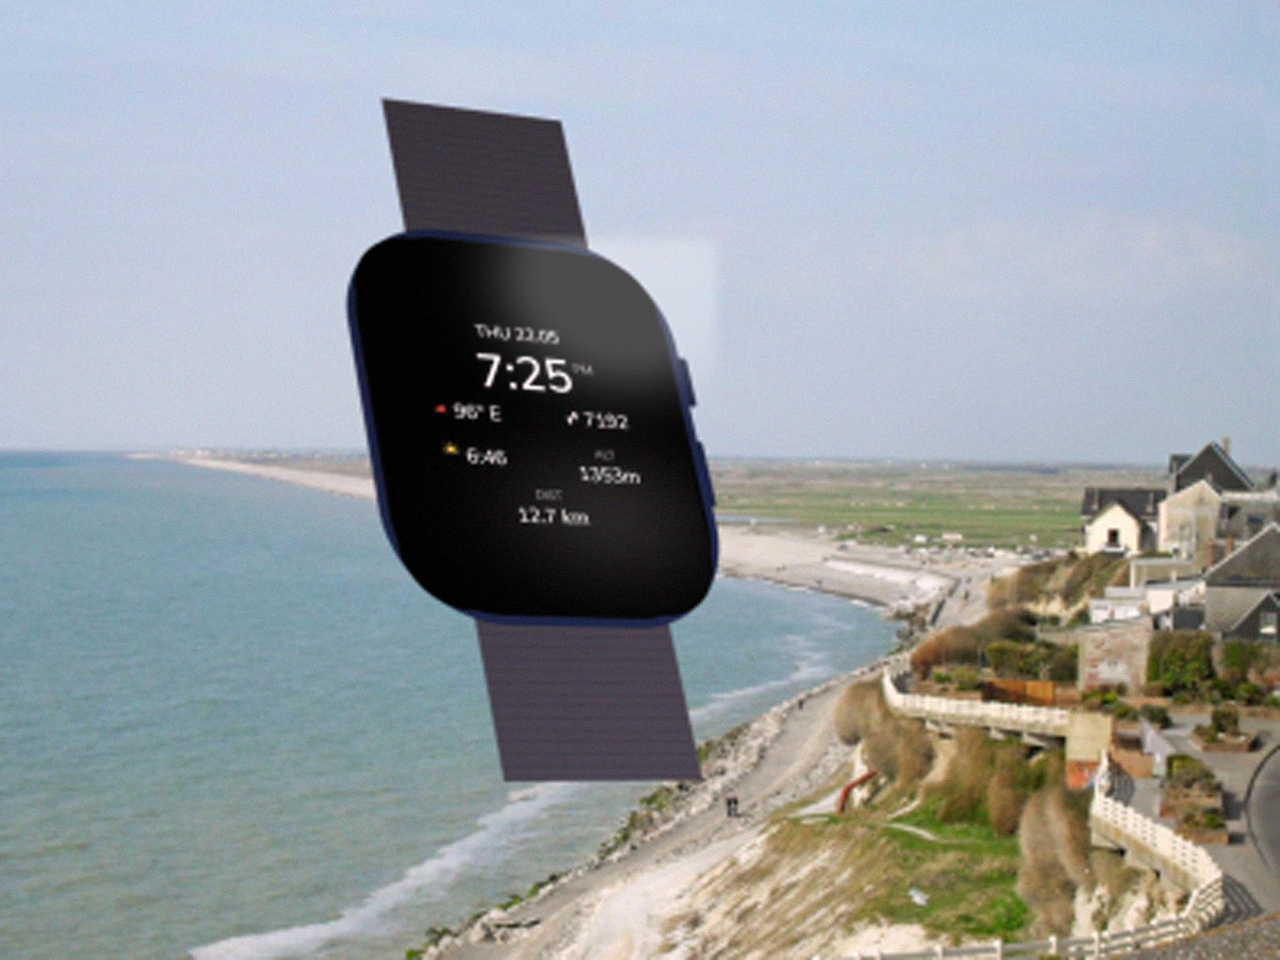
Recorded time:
7,25
